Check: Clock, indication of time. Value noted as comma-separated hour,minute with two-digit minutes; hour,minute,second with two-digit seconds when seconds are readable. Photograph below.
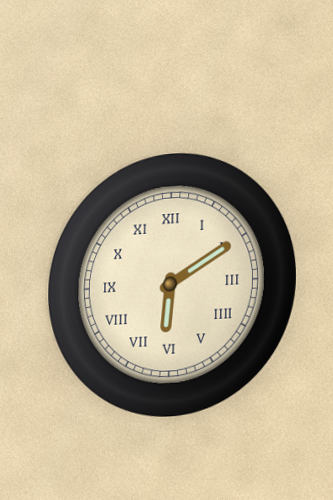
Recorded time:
6,10
